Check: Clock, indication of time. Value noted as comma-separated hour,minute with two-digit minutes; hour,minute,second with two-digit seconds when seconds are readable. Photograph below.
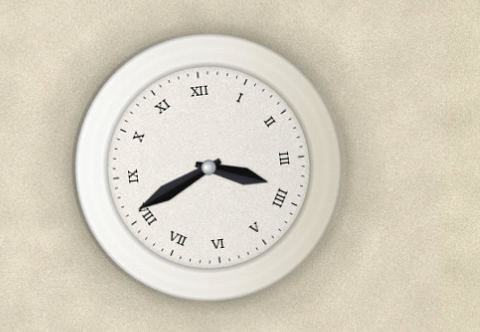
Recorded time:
3,41
